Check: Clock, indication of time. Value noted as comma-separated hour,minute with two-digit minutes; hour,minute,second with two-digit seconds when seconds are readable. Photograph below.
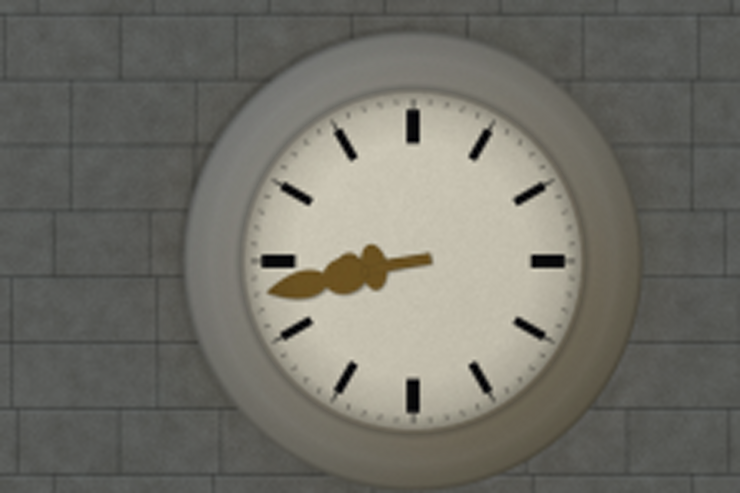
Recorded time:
8,43
